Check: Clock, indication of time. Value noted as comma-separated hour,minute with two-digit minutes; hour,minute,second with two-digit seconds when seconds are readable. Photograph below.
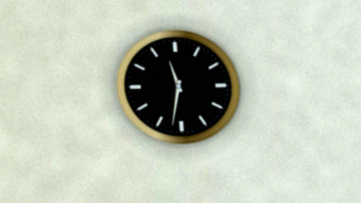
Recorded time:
11,32
